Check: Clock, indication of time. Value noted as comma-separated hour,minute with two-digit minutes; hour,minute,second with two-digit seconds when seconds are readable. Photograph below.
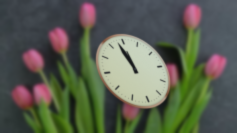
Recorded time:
11,58
